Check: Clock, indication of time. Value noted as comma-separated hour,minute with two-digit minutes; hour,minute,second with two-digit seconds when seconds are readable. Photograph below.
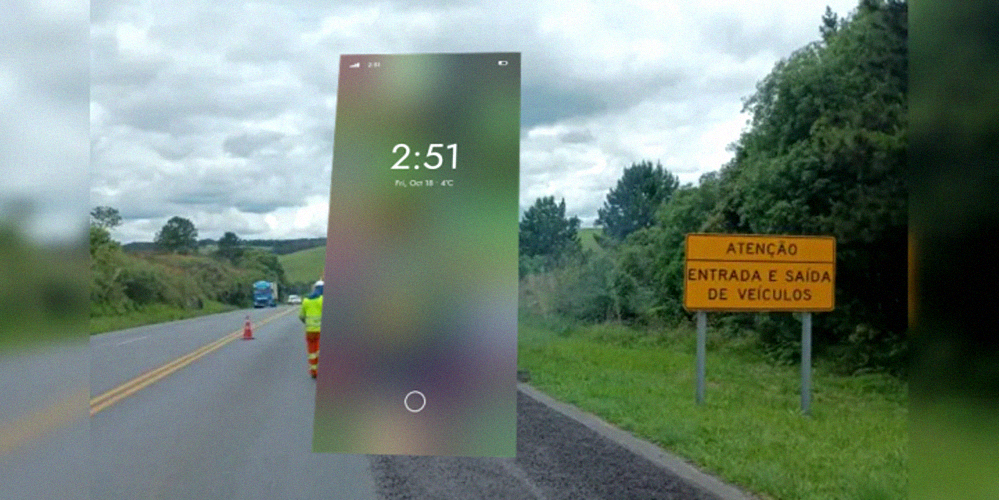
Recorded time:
2,51
